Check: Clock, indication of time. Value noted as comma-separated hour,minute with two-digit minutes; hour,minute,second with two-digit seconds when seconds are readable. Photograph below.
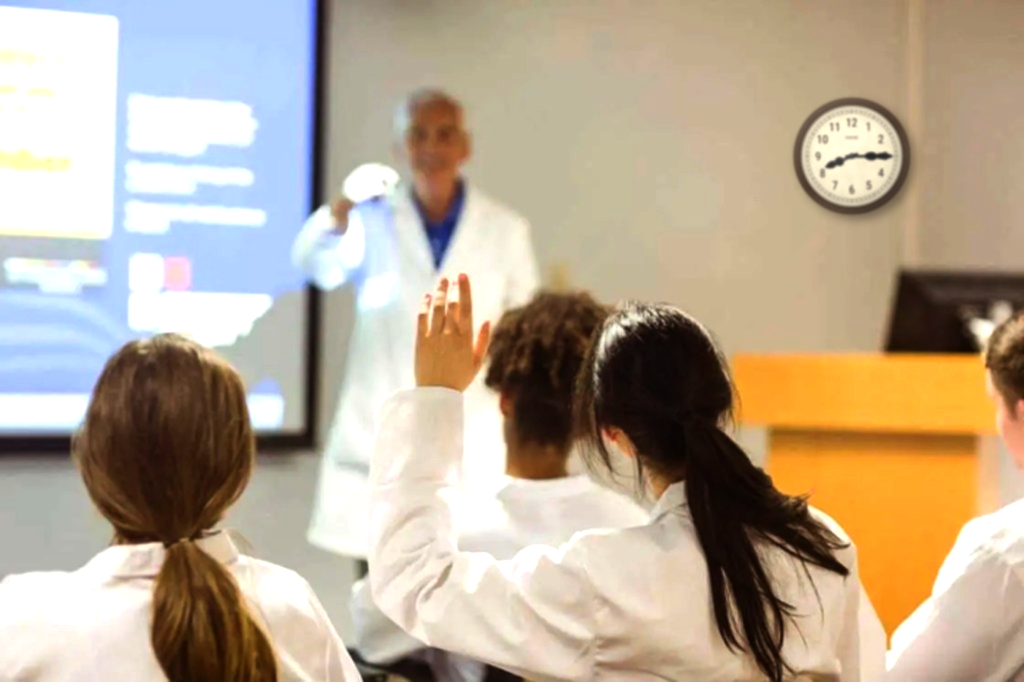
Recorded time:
8,15
